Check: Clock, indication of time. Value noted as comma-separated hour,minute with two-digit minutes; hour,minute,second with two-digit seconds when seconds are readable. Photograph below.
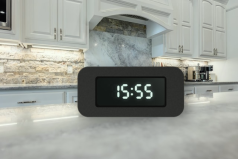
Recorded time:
15,55
